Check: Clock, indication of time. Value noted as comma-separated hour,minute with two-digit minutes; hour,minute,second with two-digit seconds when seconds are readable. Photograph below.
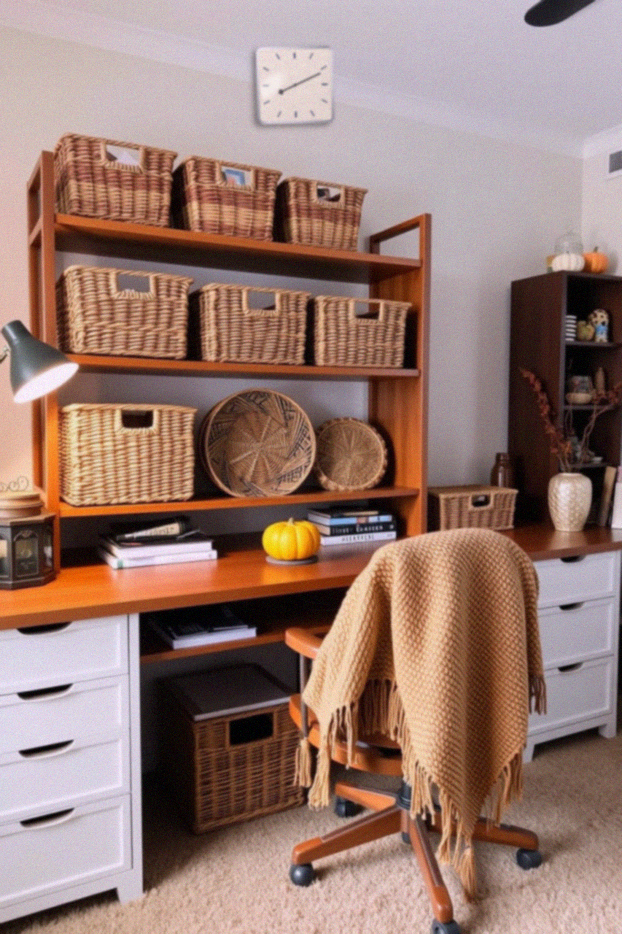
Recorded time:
8,11
